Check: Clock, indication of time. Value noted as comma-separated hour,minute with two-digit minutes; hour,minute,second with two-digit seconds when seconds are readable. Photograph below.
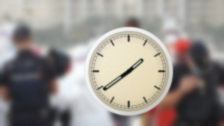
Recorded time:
1,39
